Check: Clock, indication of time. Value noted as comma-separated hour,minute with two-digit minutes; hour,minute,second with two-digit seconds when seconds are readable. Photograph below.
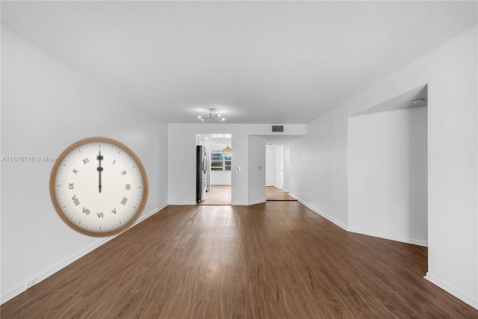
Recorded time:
12,00
